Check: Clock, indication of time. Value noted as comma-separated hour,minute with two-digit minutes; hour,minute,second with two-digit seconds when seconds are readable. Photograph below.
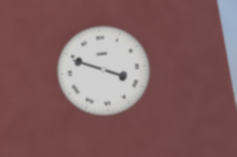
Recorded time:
3,49
